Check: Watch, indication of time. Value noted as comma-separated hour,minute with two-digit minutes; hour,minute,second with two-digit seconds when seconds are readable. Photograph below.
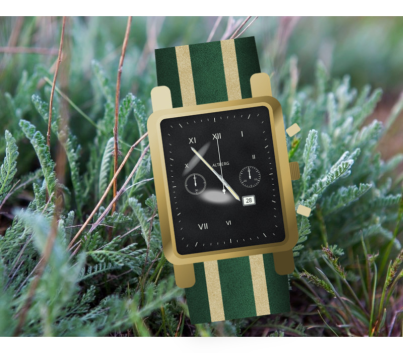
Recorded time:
4,54
